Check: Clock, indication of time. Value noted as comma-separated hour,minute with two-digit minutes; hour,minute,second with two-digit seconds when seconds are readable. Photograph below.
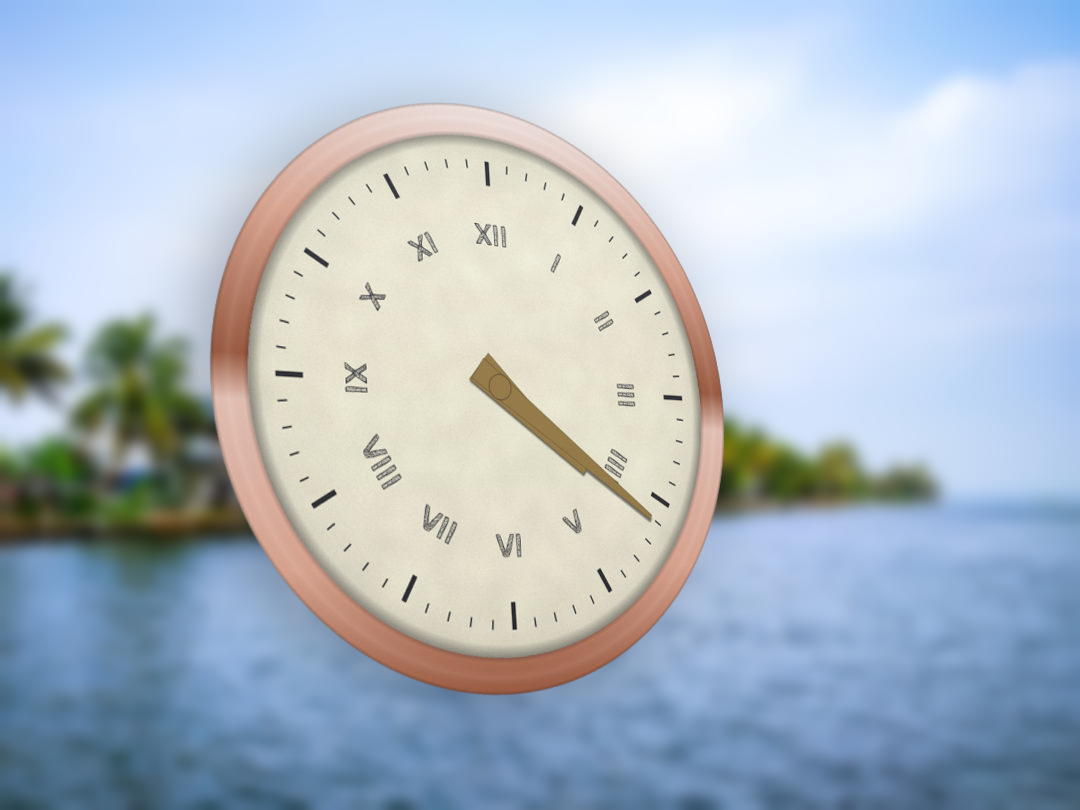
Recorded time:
4,21
